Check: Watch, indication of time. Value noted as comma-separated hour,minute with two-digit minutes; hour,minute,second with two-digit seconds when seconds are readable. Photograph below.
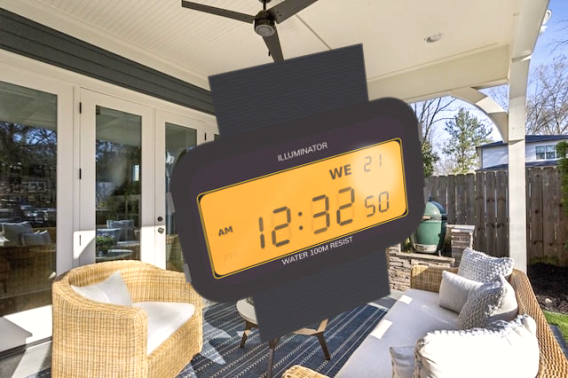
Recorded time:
12,32,50
